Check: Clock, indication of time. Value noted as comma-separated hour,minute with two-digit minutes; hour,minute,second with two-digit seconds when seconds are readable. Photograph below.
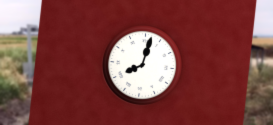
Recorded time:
8,02
